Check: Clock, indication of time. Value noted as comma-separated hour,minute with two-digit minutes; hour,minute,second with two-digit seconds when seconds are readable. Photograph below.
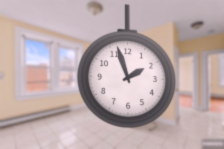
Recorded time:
1,57
